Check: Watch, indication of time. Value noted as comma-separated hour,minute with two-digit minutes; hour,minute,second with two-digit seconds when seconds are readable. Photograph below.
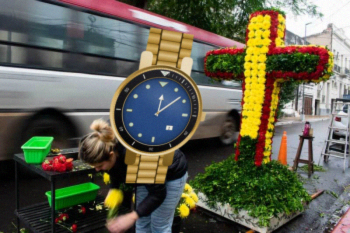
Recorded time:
12,08
